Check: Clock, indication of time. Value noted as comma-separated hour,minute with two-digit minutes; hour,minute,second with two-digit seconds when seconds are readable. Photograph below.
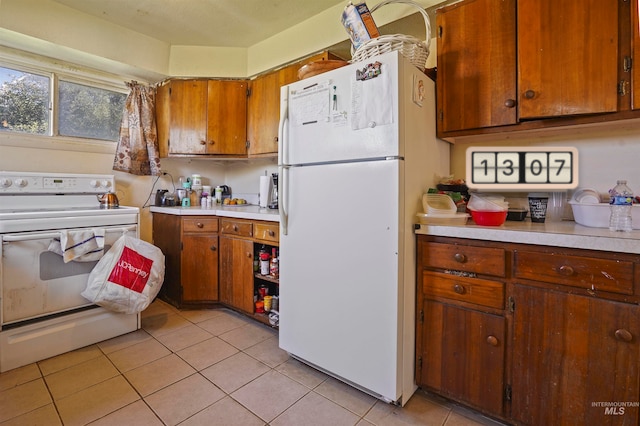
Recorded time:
13,07
